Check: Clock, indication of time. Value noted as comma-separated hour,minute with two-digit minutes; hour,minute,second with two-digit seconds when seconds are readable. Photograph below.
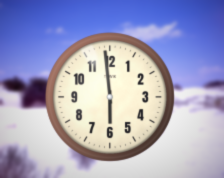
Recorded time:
5,59
